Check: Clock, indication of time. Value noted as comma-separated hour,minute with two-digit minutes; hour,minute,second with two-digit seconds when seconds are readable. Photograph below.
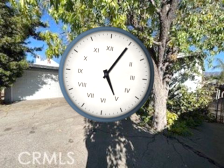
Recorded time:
5,05
